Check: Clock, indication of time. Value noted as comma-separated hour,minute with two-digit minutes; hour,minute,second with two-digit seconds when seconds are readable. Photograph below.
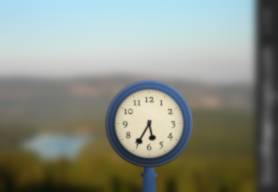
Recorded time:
5,35
